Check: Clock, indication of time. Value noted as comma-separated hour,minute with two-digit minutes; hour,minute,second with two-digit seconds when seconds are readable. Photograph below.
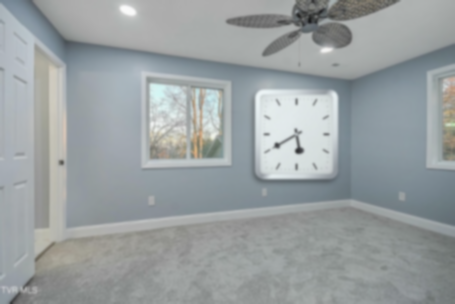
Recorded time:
5,40
